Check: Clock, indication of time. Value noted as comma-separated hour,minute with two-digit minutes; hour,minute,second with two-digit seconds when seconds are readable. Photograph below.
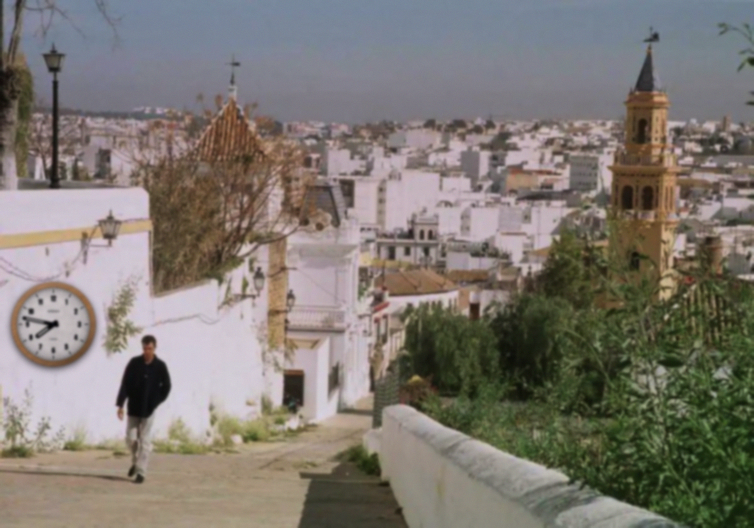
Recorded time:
7,47
